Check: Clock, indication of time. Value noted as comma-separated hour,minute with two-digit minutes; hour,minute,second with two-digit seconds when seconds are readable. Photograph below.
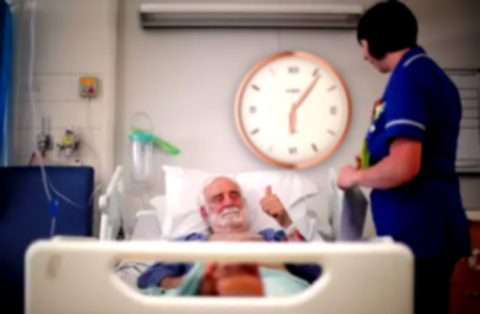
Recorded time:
6,06
